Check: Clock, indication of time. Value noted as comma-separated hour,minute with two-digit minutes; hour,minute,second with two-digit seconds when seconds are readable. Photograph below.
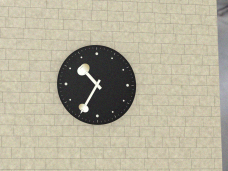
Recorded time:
10,35
